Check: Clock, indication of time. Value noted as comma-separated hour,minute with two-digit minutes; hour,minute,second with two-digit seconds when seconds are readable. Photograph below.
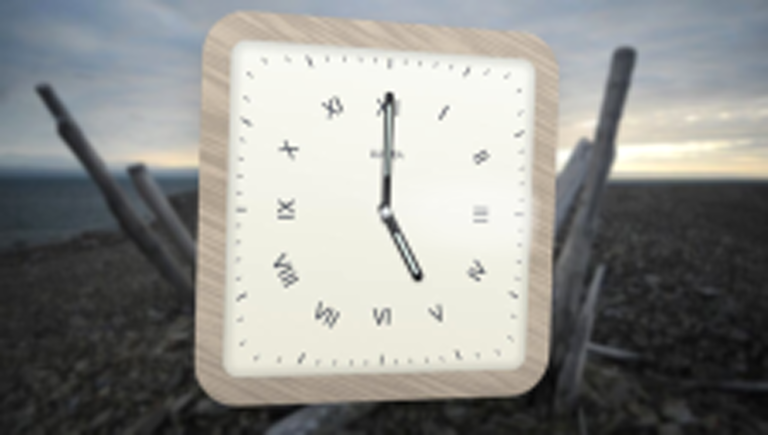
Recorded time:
5,00
